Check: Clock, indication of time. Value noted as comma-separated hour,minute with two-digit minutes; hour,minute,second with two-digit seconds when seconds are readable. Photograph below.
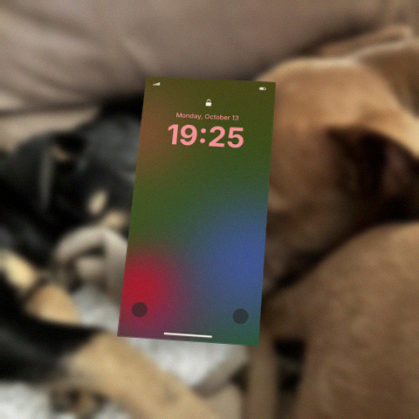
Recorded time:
19,25
